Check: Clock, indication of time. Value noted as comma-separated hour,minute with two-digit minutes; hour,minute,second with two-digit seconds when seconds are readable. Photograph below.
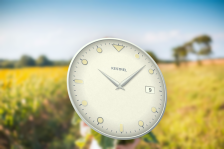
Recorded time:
10,08
